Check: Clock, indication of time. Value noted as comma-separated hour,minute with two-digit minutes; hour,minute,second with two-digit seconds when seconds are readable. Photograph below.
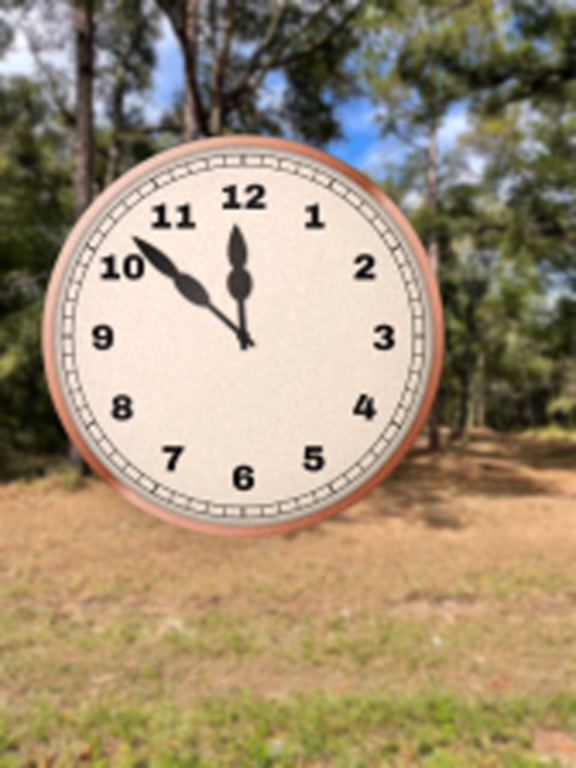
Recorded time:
11,52
